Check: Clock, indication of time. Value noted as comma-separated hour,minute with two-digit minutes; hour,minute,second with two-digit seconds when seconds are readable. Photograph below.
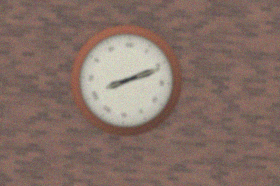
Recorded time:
8,11
